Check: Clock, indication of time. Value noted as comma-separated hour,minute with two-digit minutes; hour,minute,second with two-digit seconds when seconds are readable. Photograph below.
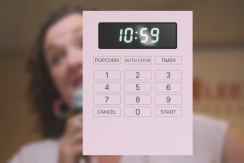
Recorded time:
10,59
